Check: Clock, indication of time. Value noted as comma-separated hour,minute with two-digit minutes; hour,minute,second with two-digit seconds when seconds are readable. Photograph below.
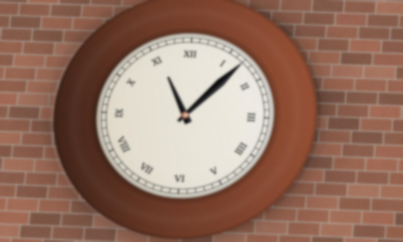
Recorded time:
11,07
